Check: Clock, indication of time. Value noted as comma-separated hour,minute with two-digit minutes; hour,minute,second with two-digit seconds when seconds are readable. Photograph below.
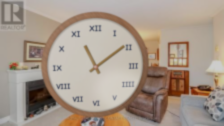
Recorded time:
11,09
